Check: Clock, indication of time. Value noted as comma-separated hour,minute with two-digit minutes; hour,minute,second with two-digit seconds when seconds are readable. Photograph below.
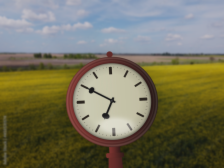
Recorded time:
6,50
